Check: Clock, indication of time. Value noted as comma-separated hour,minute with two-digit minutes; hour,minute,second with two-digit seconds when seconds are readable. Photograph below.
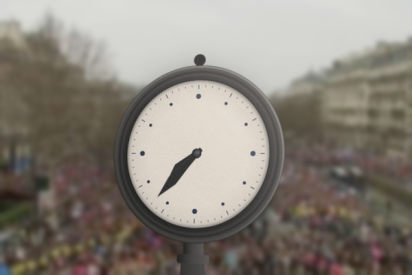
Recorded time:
7,37
